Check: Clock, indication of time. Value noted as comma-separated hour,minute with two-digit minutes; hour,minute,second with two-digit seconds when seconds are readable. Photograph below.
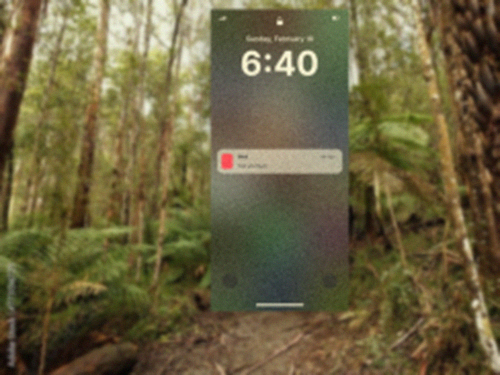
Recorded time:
6,40
